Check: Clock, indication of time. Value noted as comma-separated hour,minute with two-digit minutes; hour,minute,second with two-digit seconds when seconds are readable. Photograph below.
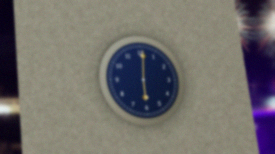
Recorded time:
6,01
